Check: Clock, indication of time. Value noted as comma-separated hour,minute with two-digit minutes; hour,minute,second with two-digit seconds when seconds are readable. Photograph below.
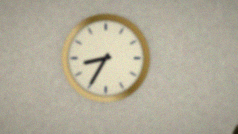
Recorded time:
8,35
